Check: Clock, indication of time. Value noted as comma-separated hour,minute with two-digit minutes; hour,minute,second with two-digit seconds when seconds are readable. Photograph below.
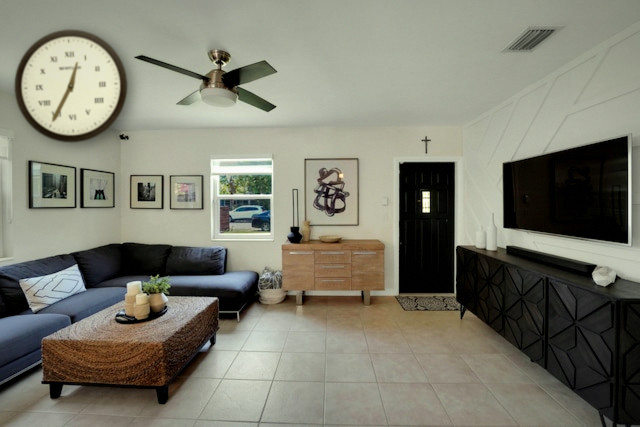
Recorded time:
12,35
